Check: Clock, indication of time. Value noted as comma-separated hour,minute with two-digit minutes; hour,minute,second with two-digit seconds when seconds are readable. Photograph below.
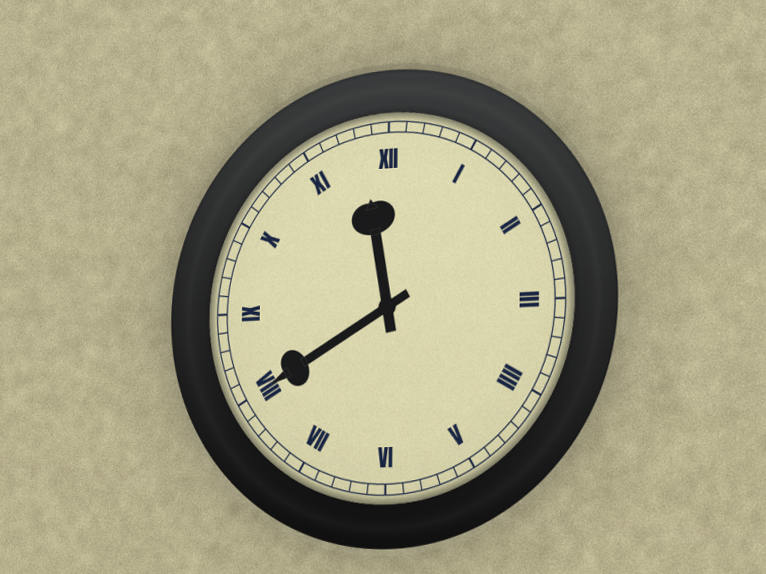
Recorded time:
11,40
